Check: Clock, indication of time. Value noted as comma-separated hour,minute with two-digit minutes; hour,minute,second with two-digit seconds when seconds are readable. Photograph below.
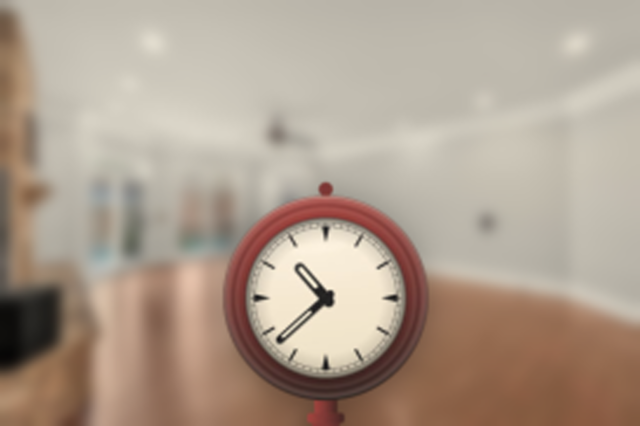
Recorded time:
10,38
